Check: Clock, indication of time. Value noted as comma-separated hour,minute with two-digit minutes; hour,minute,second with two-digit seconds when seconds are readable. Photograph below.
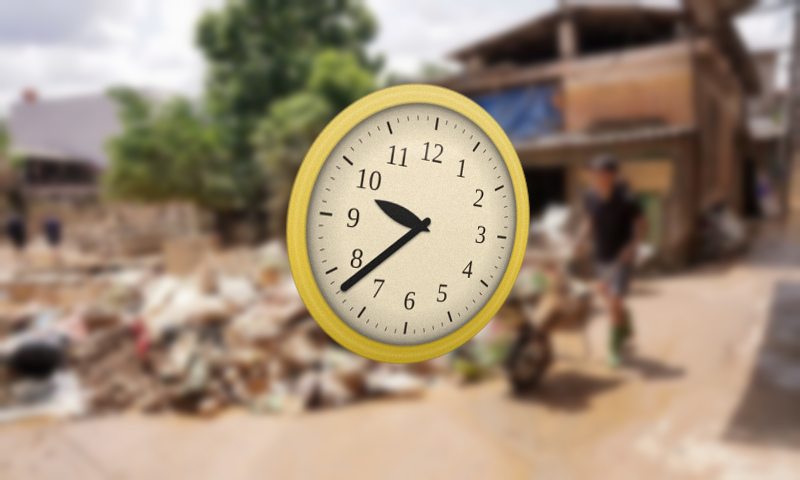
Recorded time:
9,38
